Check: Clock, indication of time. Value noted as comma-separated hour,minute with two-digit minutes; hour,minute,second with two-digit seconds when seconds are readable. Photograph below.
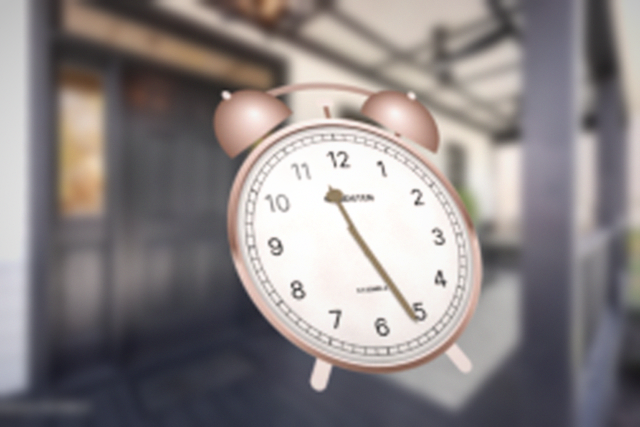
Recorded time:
11,26
